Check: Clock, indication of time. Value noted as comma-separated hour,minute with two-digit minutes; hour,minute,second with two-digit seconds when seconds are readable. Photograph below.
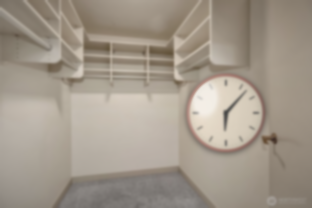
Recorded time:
6,07
